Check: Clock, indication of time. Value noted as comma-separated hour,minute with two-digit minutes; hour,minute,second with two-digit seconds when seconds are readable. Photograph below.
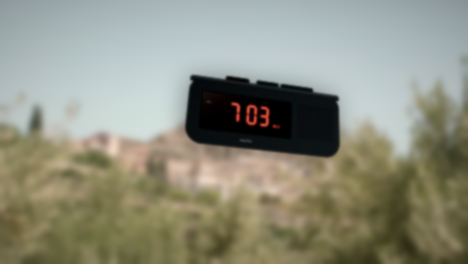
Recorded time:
7,03
